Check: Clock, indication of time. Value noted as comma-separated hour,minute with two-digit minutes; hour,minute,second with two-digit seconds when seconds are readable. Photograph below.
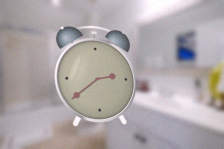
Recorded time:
2,39
